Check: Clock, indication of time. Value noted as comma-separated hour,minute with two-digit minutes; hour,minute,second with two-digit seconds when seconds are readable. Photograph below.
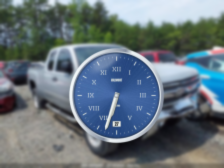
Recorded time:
6,33
